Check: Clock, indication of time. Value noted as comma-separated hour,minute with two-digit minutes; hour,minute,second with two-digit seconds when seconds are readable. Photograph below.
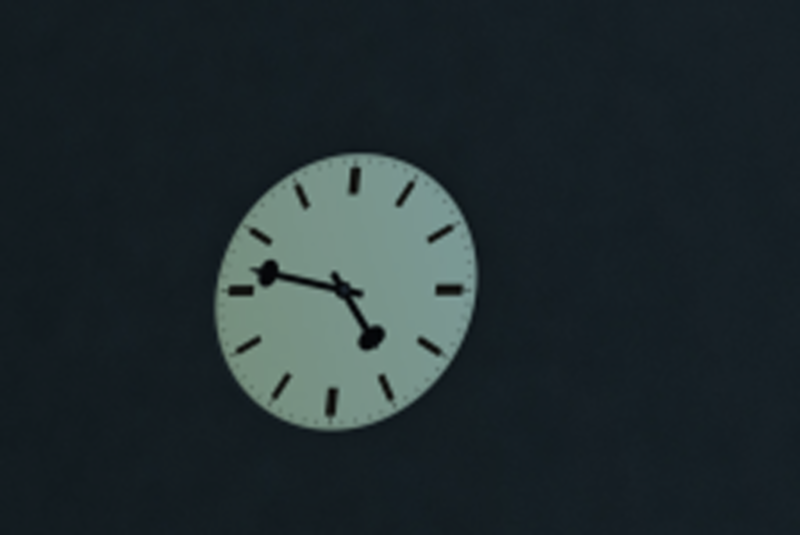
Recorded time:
4,47
